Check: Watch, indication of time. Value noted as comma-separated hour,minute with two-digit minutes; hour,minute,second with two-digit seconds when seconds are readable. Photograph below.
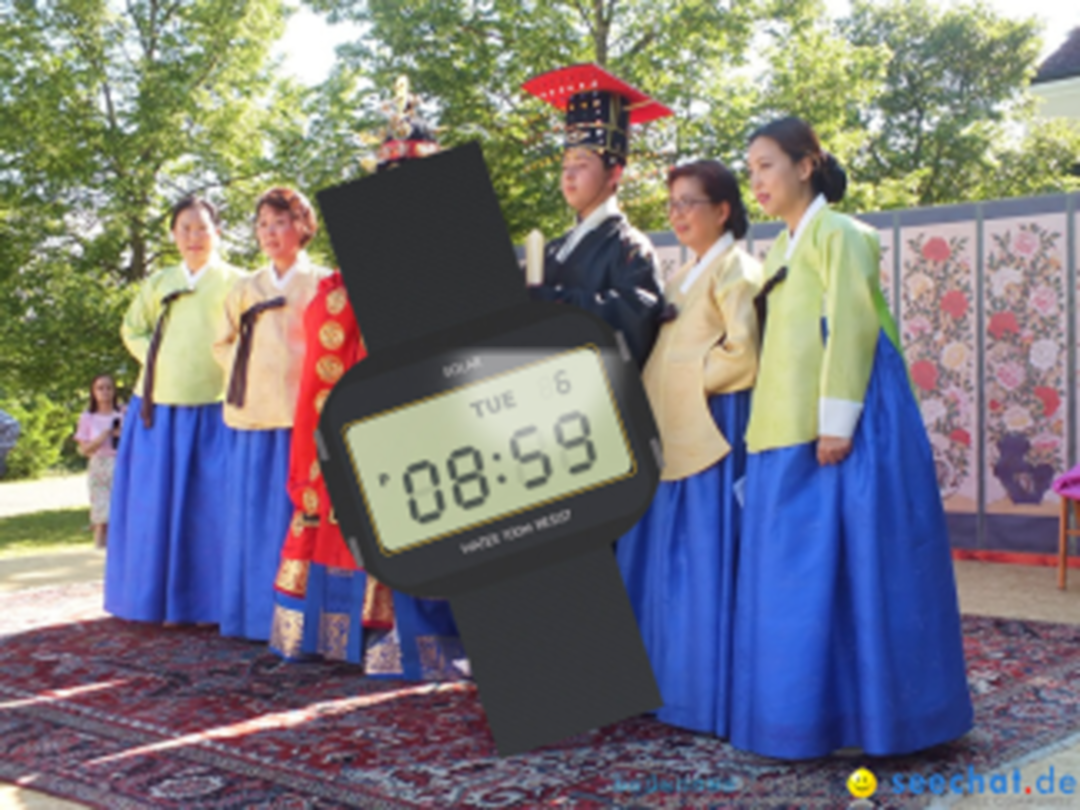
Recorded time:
8,59
